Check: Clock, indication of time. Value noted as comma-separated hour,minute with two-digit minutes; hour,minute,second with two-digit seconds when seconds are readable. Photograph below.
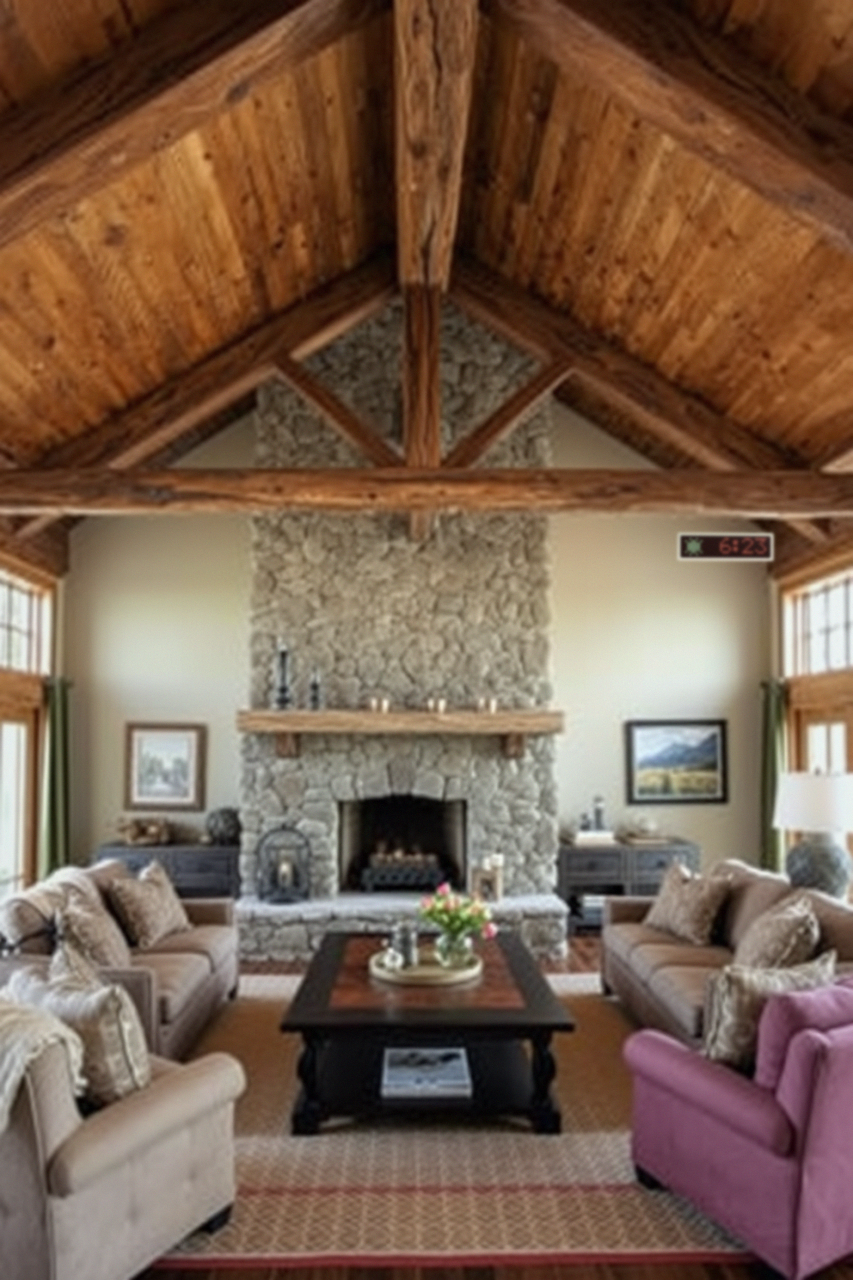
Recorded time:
6,23
